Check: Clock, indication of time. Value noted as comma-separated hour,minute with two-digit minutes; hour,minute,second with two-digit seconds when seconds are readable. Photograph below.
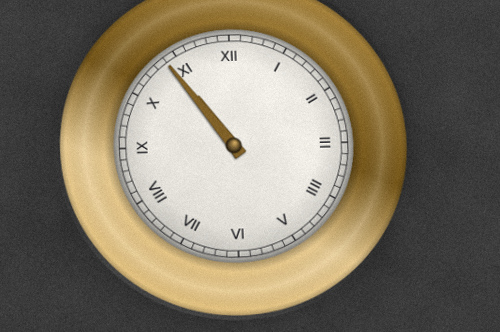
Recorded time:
10,54
